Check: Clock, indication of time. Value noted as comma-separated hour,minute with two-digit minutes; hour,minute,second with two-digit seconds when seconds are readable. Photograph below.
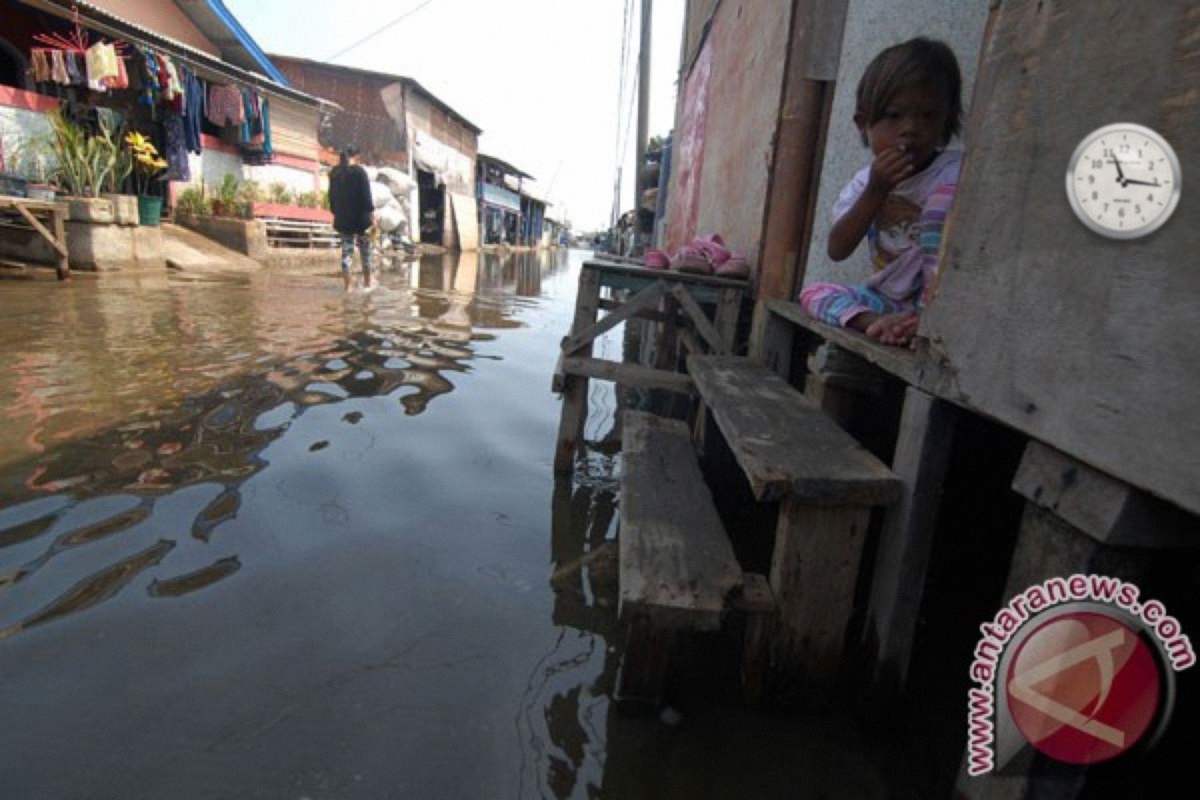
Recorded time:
11,16
